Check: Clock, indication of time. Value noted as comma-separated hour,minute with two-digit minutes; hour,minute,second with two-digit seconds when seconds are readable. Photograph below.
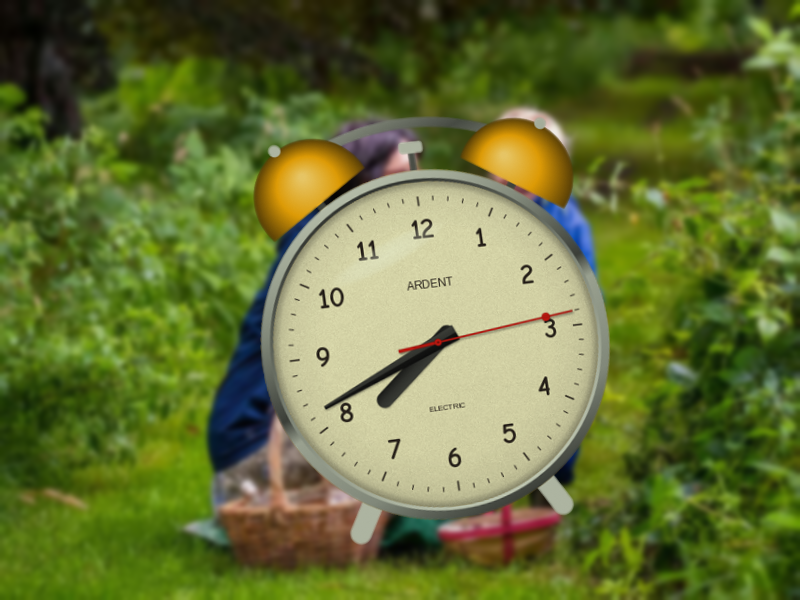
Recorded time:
7,41,14
